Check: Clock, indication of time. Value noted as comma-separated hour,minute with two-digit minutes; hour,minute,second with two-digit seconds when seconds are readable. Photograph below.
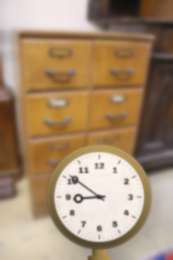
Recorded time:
8,51
